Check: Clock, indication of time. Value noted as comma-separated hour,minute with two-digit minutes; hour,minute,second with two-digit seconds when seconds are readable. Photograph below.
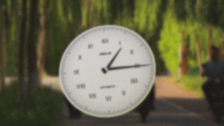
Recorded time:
1,15
